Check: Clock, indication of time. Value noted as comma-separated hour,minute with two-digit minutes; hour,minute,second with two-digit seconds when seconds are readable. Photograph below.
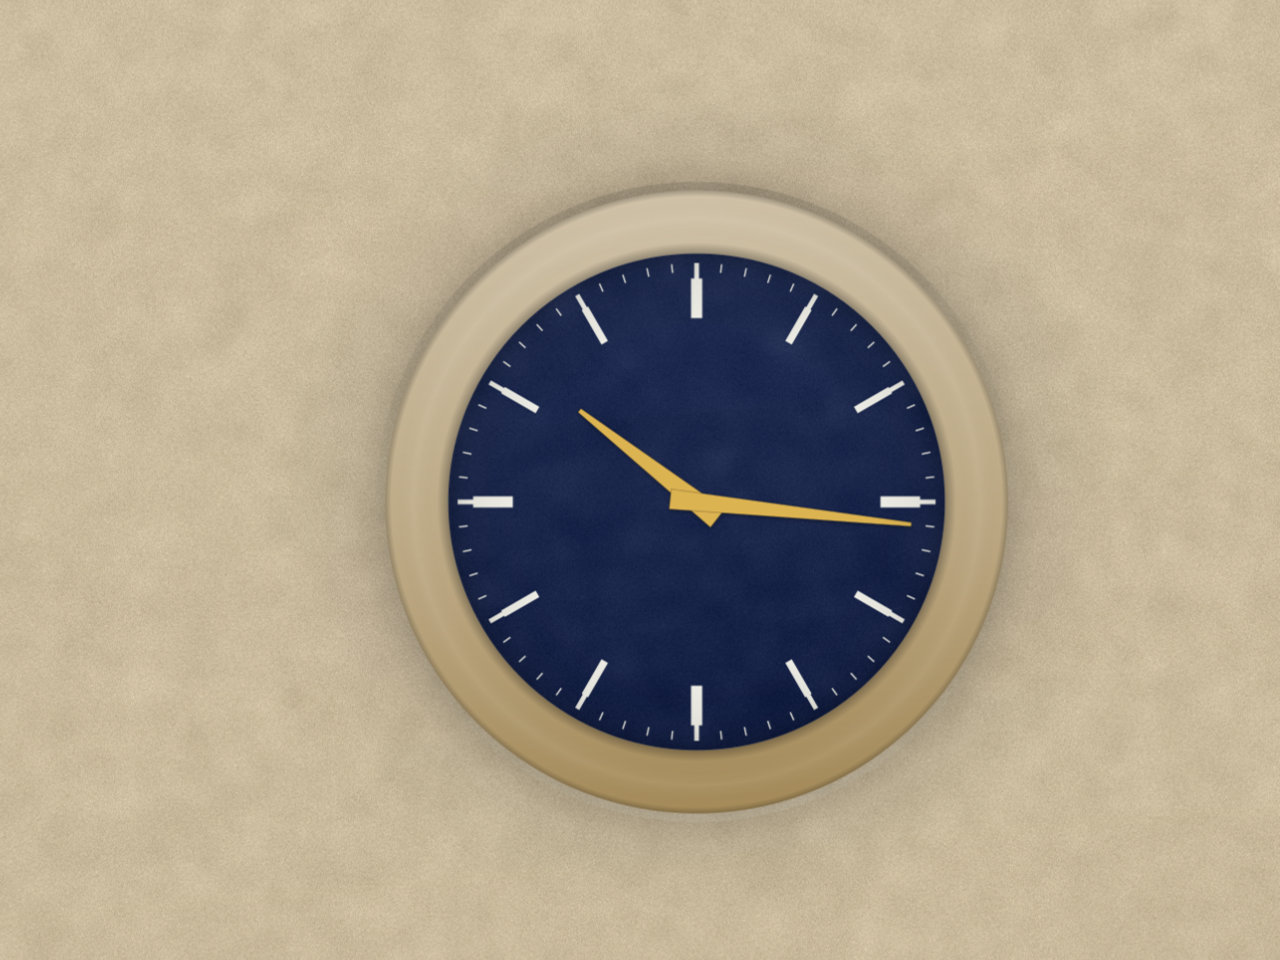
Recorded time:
10,16
